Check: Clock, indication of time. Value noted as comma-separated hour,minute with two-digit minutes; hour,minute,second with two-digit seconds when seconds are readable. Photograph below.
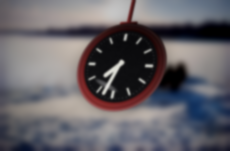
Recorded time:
7,33
